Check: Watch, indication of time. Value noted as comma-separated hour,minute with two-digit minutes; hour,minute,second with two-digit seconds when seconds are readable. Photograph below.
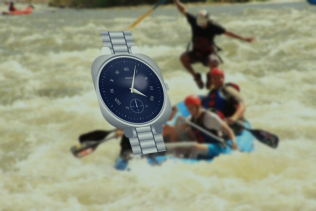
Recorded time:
4,04
